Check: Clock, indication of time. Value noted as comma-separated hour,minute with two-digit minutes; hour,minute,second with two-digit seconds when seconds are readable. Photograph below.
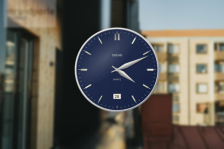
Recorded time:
4,11
